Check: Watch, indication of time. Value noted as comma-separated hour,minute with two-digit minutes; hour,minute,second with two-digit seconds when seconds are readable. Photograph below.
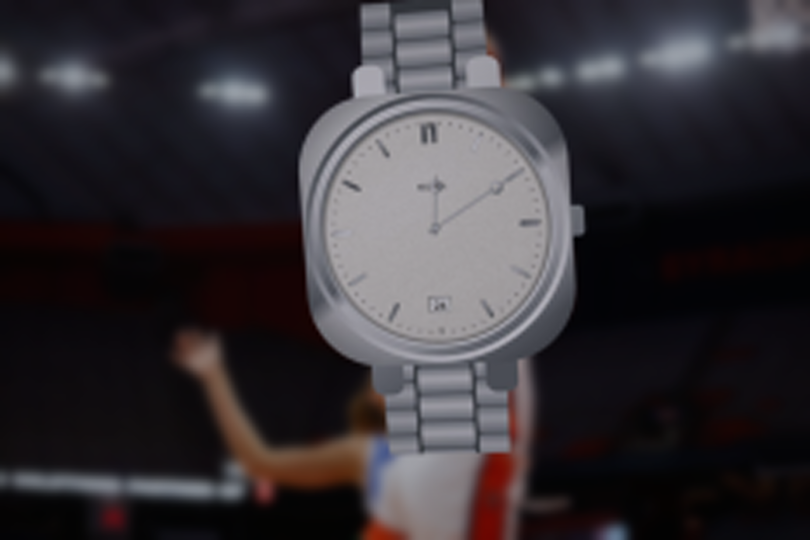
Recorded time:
12,10
